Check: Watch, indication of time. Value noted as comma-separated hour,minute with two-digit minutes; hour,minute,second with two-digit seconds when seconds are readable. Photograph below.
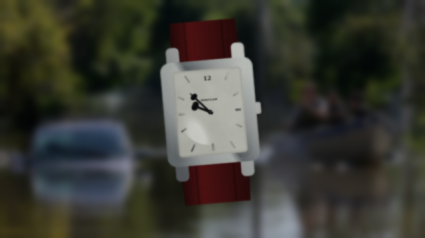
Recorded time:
9,53
